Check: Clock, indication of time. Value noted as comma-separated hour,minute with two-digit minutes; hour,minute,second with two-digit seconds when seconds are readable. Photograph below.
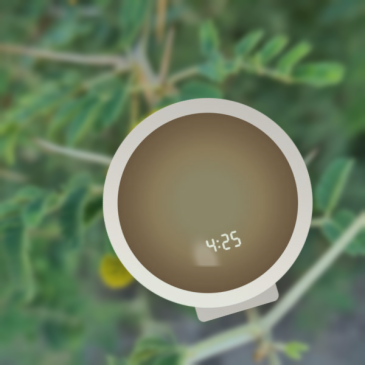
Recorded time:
4,25
